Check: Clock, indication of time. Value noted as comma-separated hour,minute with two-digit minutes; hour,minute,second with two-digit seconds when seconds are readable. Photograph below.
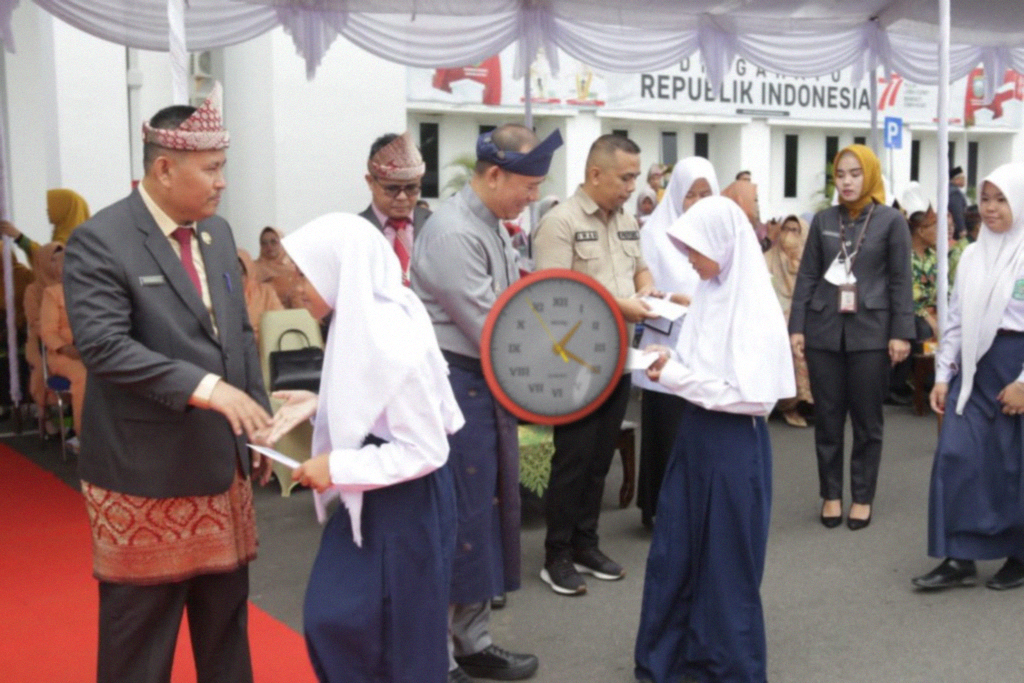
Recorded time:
1,19,54
